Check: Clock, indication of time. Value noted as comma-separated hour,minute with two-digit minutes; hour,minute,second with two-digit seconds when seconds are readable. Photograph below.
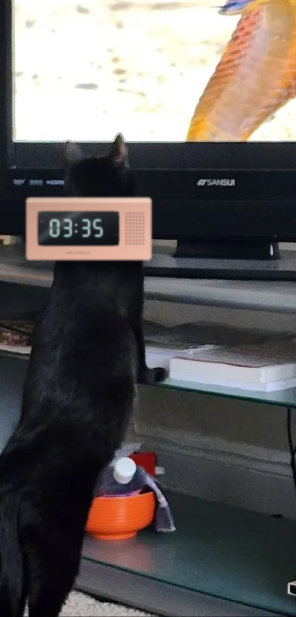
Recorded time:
3,35
